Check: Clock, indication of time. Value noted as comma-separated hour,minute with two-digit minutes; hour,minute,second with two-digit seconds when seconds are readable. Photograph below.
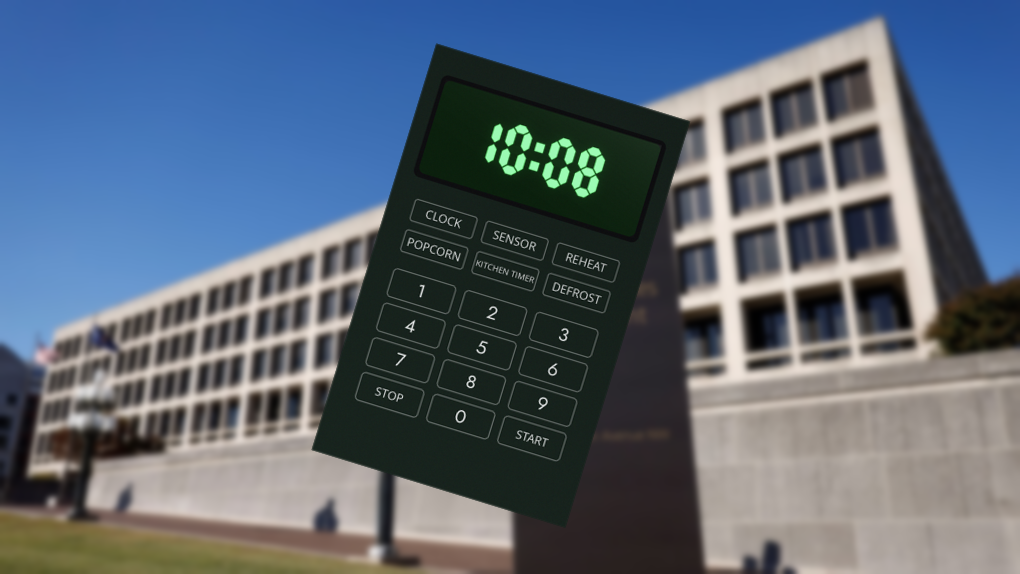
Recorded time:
10,08
